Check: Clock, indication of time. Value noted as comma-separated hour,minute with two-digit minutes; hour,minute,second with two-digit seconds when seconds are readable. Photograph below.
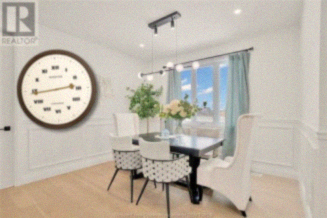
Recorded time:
2,44
